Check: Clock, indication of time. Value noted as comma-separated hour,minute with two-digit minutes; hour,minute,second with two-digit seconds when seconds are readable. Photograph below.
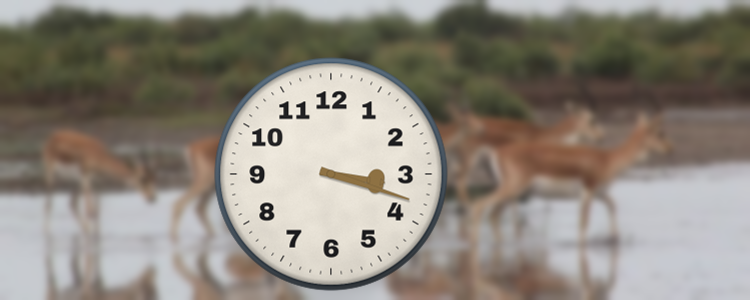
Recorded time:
3,18
